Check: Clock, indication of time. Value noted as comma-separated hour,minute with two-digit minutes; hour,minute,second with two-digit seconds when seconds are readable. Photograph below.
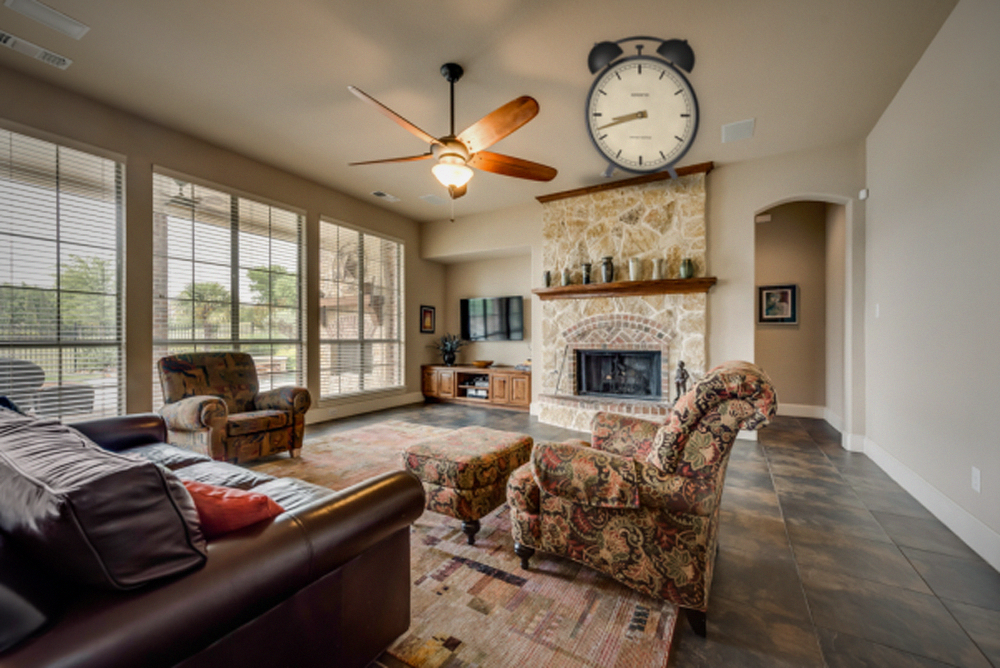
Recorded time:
8,42
